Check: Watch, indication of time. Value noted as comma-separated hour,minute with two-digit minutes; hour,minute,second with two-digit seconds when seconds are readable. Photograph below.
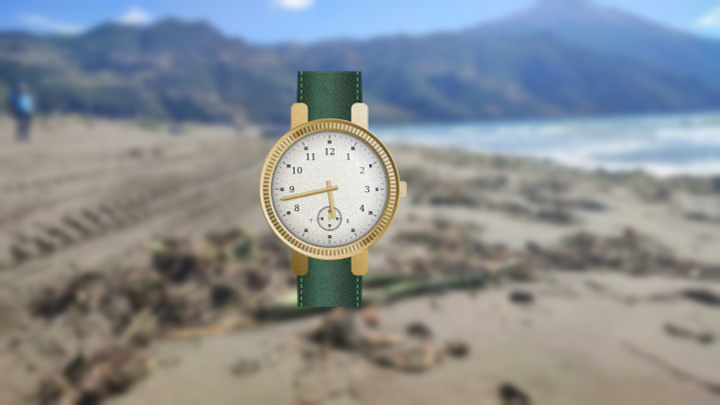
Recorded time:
5,43
